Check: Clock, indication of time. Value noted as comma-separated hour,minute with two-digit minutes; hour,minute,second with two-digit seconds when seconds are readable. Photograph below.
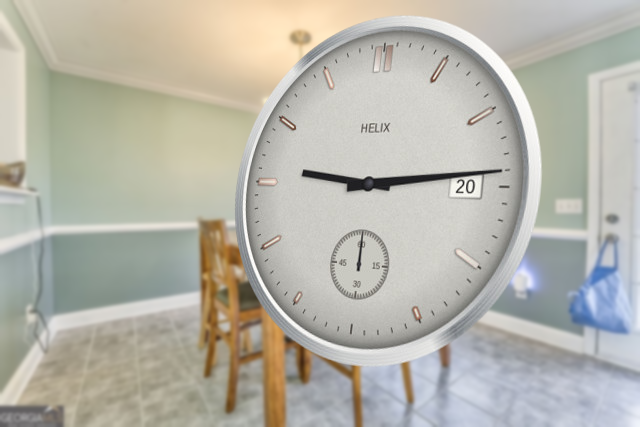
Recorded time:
9,14
